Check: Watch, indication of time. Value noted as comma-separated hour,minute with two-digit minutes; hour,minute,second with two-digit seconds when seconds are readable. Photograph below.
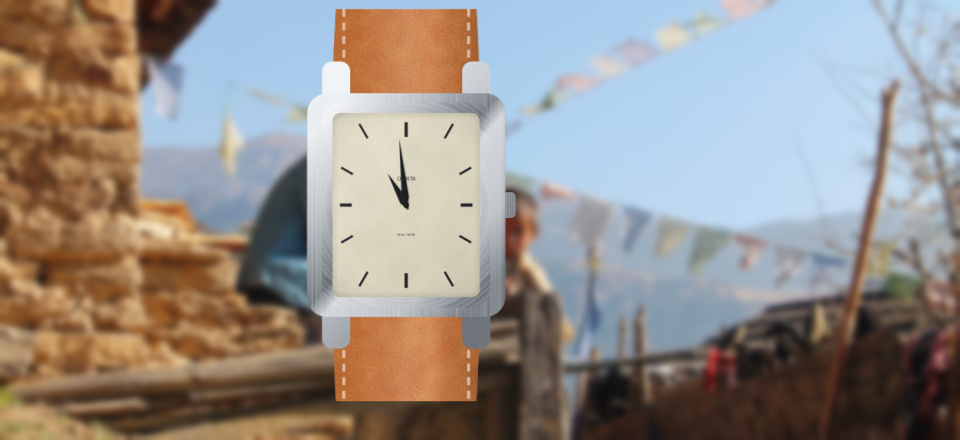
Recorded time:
10,59
